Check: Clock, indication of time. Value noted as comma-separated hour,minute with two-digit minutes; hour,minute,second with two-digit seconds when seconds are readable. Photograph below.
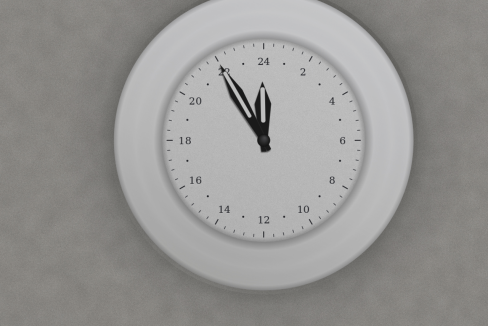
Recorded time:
23,55
